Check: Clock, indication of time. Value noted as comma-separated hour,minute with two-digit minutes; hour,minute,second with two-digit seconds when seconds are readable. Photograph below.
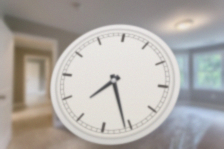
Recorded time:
7,26
